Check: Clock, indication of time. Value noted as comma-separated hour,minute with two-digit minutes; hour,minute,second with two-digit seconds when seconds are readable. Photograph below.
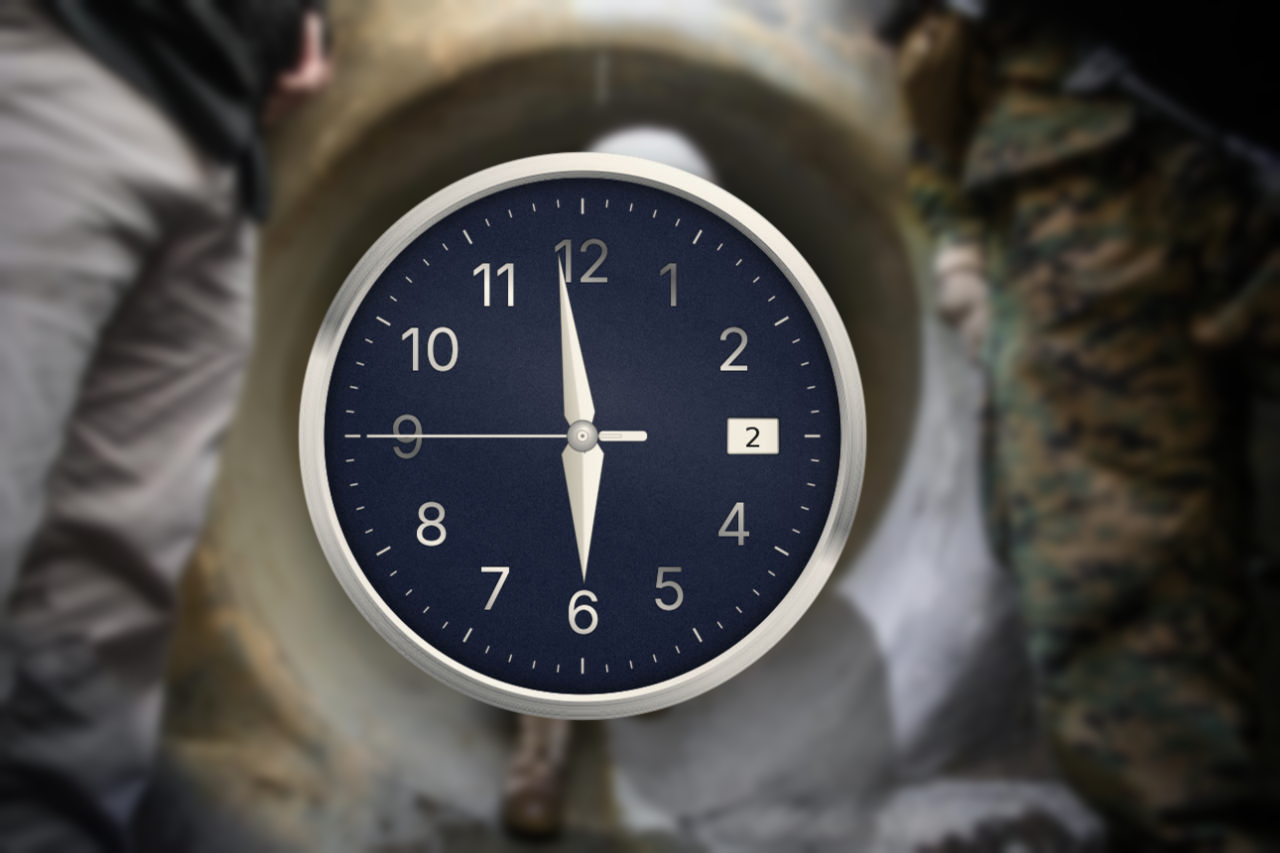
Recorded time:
5,58,45
